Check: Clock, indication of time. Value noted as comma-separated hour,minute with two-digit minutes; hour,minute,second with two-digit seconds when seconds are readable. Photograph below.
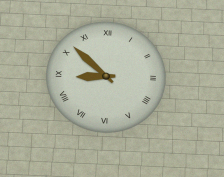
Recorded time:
8,52
